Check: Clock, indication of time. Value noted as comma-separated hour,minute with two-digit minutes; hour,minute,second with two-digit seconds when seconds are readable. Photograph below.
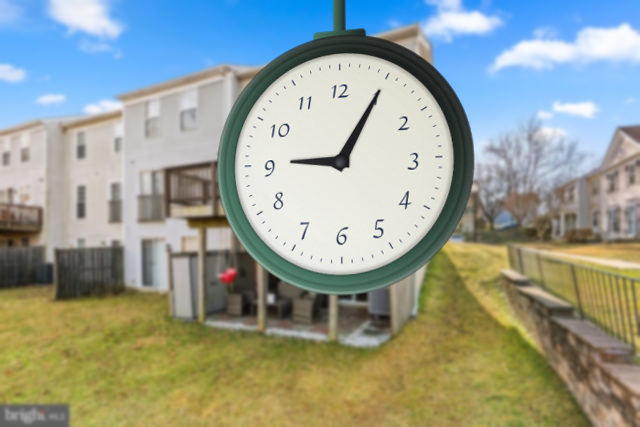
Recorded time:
9,05
